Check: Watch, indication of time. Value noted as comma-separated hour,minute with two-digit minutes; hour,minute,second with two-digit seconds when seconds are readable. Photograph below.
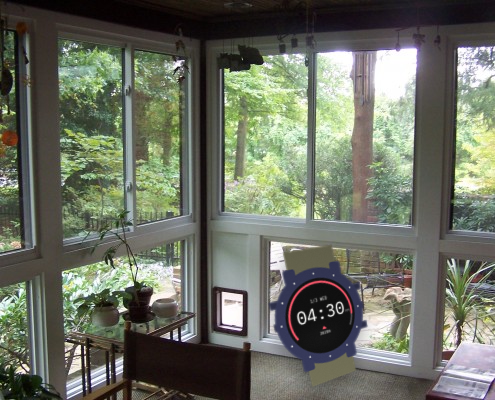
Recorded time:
4,30
